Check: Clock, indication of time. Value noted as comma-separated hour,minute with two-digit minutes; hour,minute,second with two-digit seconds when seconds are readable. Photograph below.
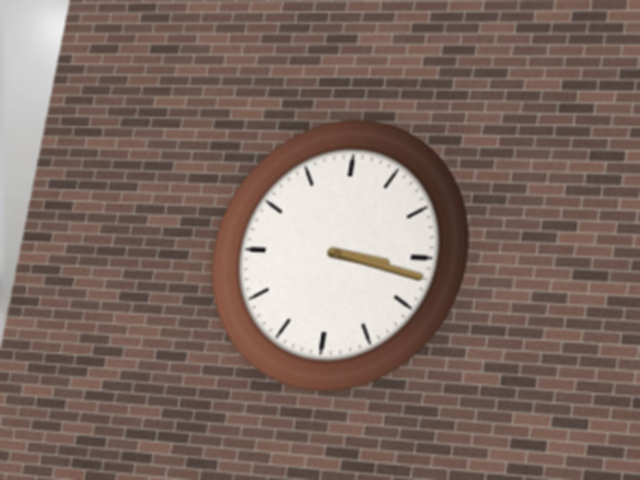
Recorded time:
3,17
